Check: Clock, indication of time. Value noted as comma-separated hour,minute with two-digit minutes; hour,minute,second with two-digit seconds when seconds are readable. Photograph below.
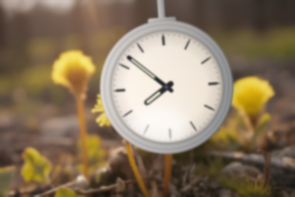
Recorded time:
7,52
